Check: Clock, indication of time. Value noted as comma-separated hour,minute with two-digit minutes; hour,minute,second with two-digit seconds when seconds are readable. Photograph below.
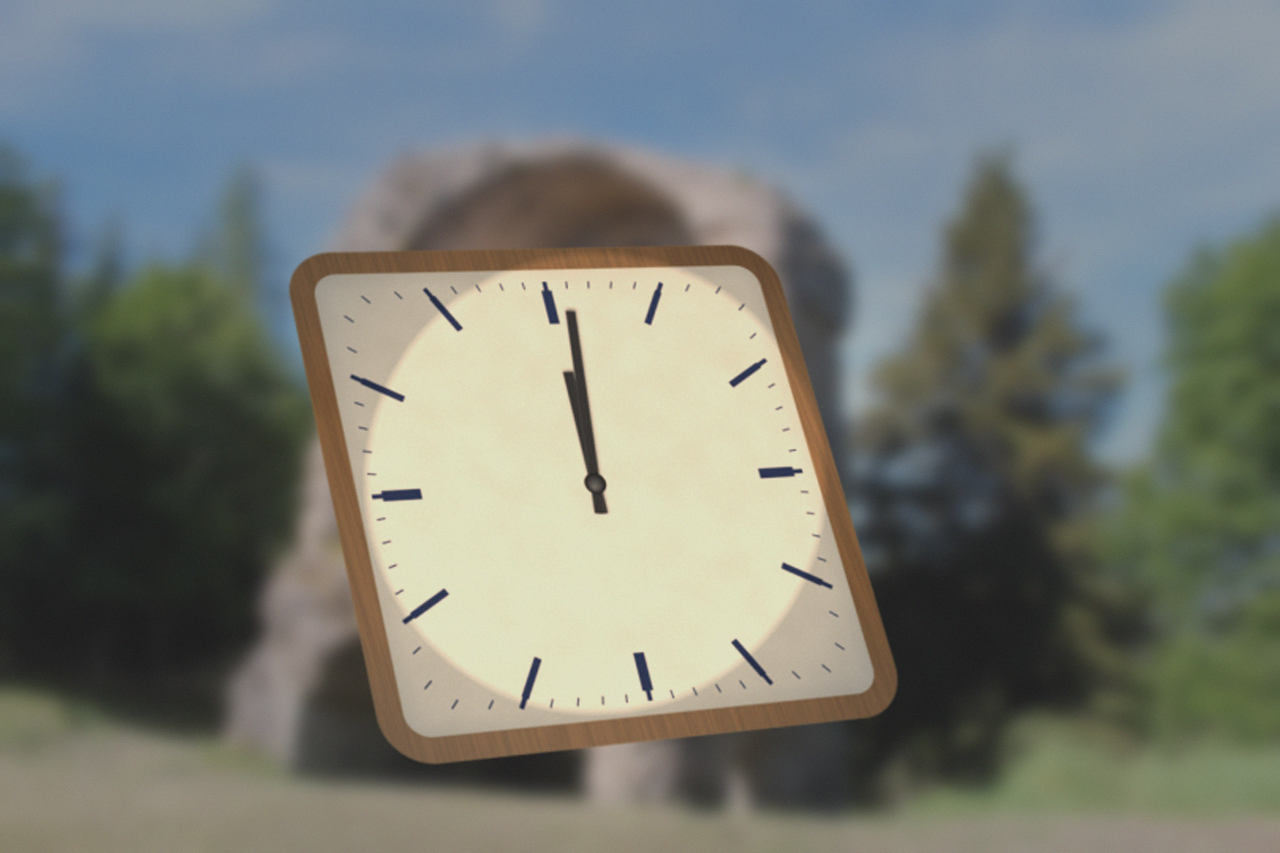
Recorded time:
12,01
